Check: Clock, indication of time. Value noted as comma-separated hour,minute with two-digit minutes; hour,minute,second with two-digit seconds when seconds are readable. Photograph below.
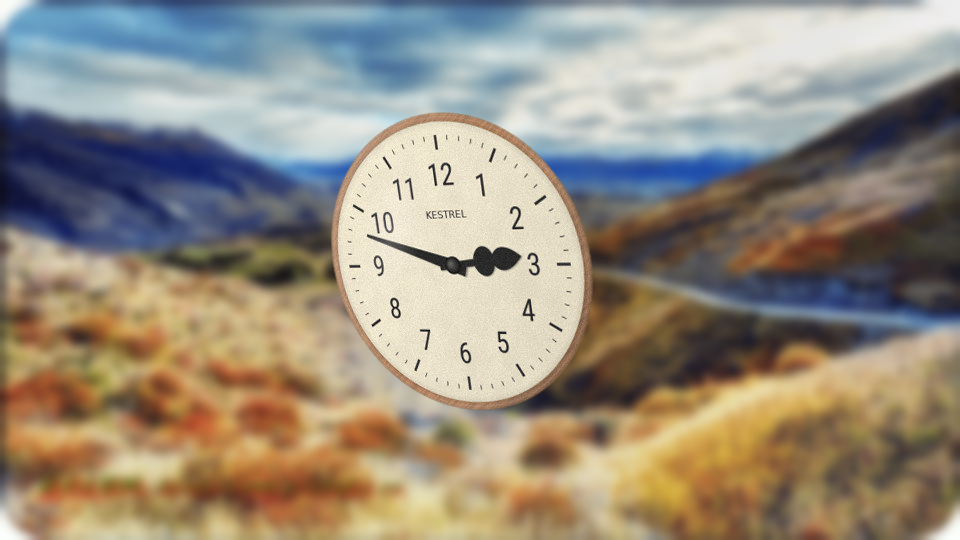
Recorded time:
2,48
